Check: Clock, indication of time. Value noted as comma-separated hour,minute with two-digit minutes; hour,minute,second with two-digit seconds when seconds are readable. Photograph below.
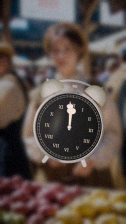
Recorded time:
11,59
